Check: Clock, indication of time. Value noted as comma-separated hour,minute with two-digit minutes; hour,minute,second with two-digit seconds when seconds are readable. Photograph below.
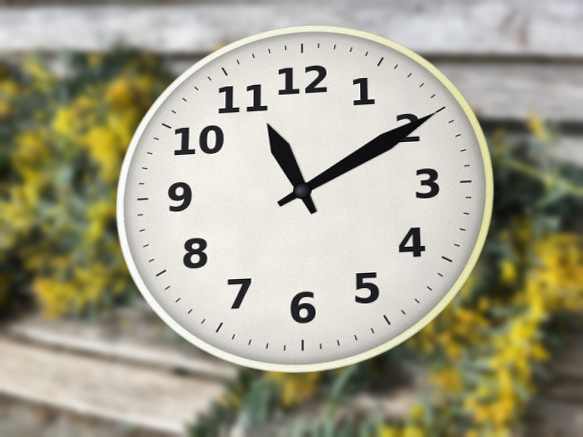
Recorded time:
11,10
